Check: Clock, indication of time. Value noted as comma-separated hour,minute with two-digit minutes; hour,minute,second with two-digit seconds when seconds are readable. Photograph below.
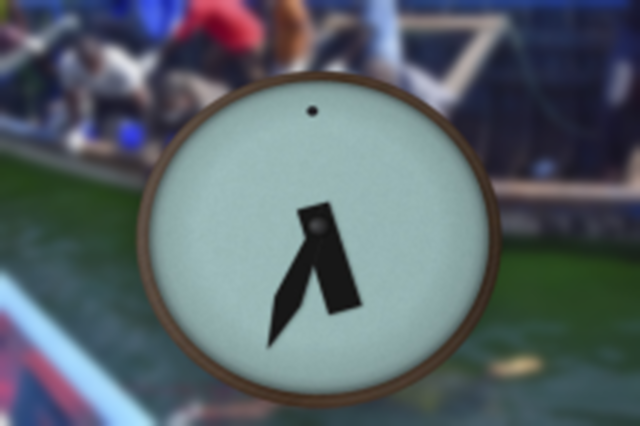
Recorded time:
5,34
